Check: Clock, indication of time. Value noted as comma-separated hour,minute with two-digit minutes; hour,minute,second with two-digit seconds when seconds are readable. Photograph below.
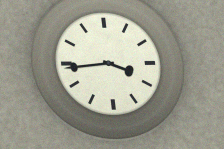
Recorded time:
3,44
